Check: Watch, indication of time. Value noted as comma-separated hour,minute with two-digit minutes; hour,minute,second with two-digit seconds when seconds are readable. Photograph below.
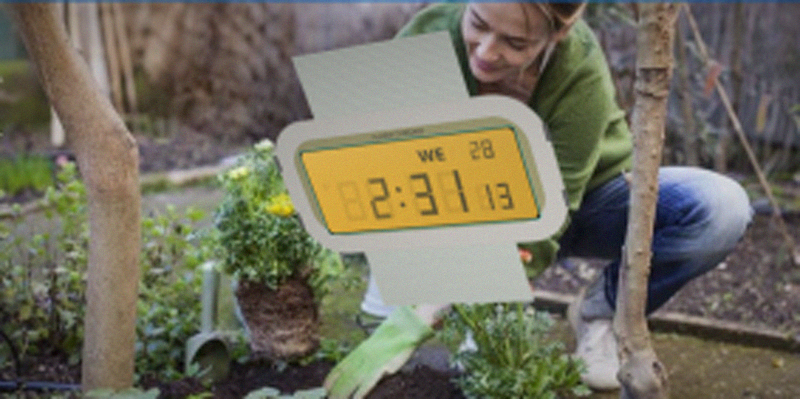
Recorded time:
2,31,13
